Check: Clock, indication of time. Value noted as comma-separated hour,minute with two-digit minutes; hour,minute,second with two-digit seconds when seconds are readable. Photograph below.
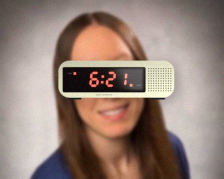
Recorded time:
6,21
